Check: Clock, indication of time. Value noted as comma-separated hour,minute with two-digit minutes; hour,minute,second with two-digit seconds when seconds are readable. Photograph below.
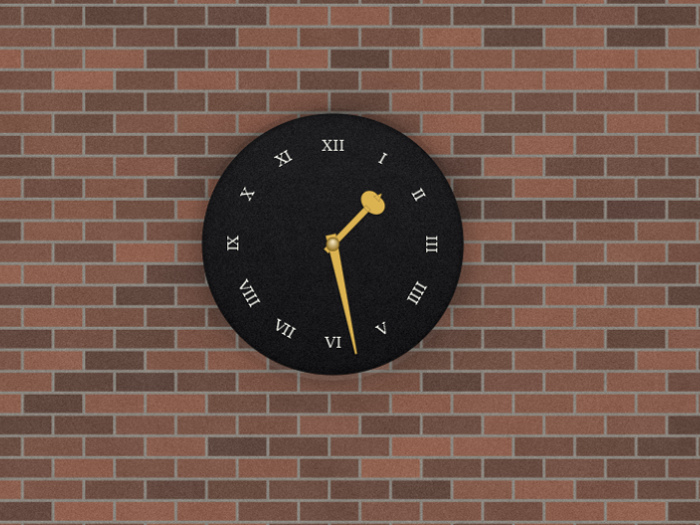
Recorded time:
1,28
